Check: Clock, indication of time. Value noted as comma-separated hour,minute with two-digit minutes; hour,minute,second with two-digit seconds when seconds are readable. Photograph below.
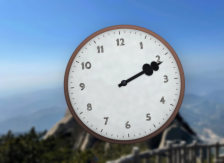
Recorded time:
2,11
